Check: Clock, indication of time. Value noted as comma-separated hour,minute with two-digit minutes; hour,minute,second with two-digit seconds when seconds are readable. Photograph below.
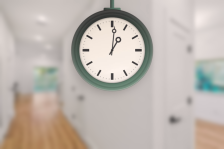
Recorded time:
1,01
